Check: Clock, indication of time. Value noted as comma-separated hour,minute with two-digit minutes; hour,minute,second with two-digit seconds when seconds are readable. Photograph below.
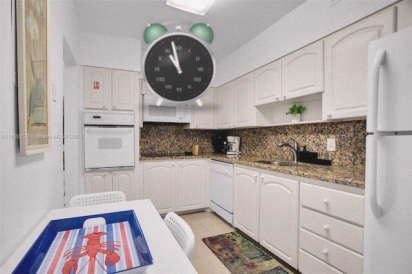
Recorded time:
10,58
